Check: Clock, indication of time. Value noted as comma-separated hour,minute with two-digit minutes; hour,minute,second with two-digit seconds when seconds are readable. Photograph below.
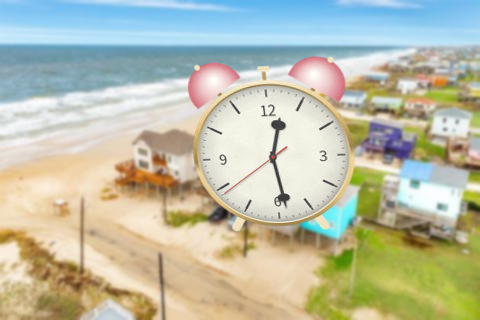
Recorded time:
12,28,39
